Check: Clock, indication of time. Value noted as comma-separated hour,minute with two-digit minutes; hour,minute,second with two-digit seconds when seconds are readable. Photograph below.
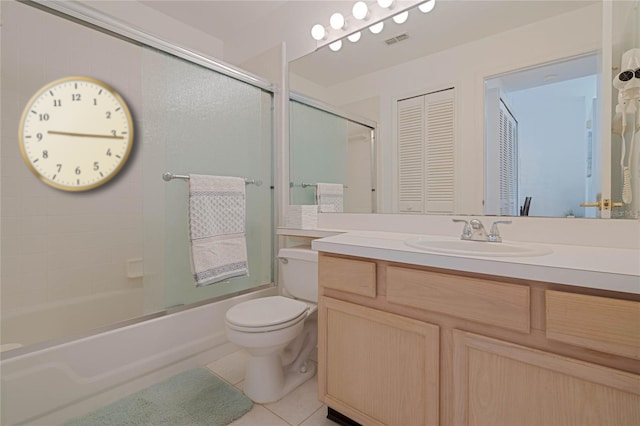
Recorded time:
9,16
